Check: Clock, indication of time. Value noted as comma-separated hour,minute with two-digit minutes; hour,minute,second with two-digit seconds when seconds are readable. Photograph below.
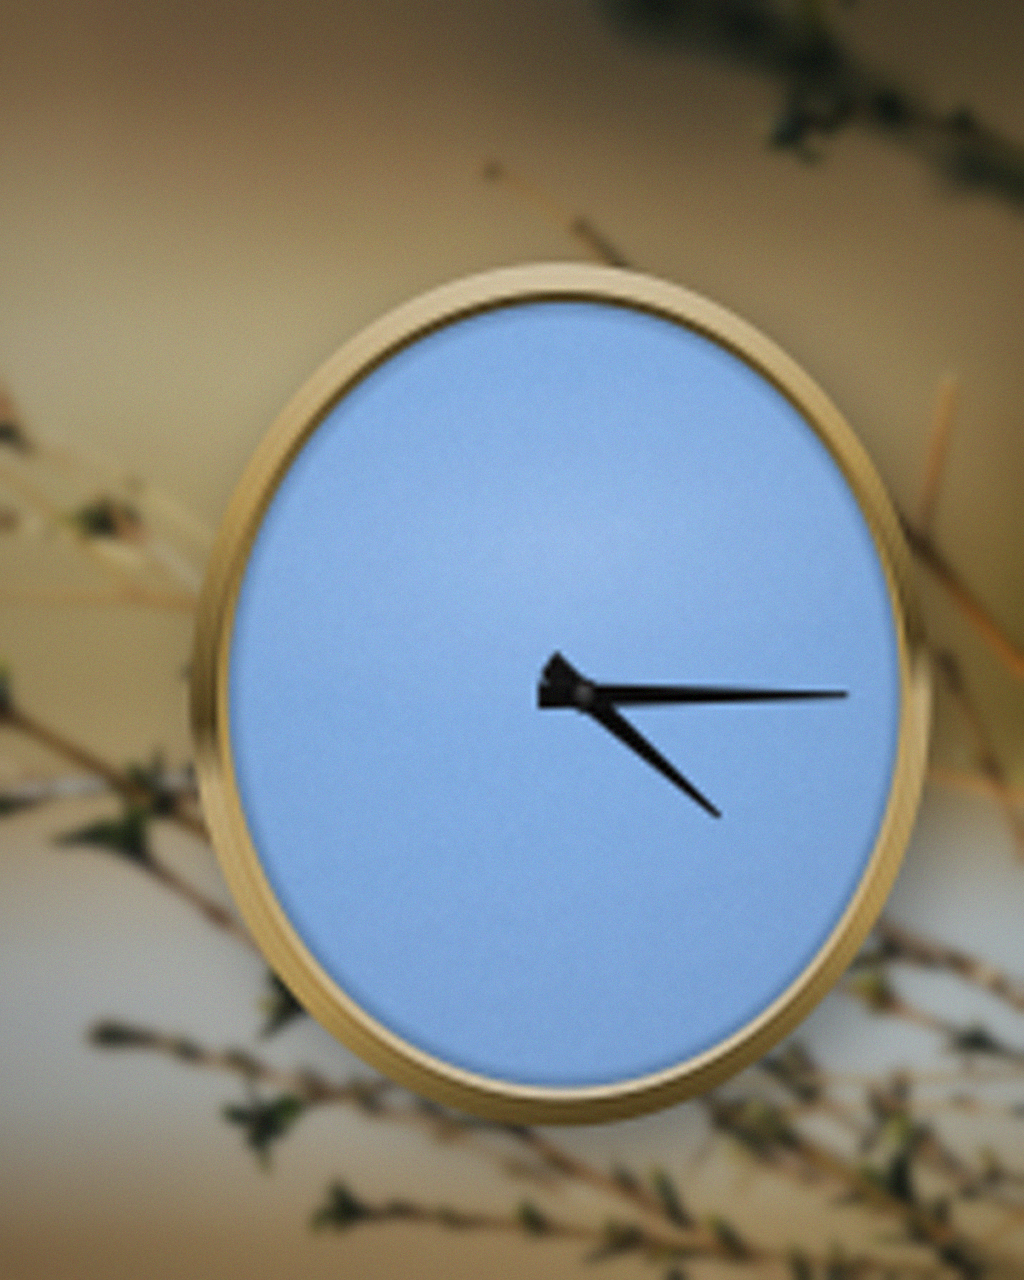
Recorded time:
4,15
